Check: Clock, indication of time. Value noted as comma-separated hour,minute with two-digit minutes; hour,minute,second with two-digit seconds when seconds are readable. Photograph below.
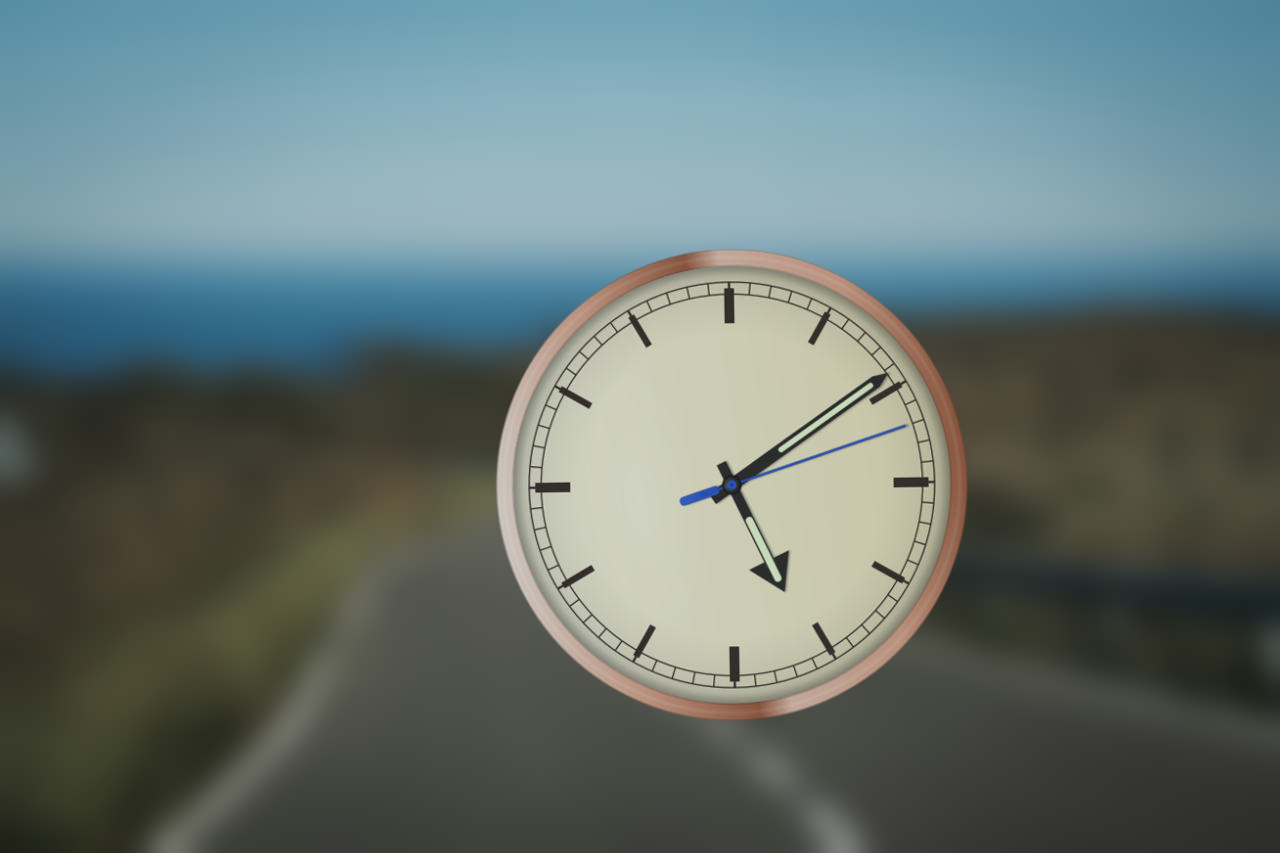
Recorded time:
5,09,12
